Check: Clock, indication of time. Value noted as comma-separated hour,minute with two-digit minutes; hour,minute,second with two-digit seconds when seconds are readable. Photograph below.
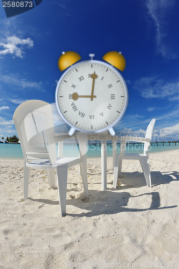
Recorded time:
9,01
